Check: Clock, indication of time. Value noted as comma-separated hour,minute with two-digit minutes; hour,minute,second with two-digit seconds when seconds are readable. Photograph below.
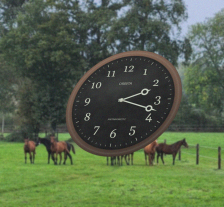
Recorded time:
2,18
